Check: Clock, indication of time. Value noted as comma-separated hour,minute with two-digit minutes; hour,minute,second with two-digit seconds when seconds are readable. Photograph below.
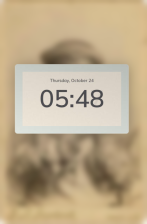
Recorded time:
5,48
